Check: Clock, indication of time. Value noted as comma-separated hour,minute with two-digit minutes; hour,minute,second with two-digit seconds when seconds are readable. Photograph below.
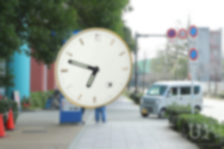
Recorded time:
6,48
